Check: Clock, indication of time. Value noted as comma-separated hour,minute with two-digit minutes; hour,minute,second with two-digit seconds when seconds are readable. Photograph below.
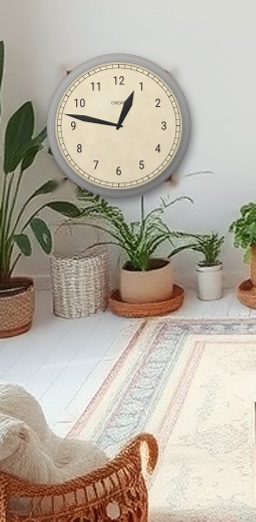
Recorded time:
12,47
